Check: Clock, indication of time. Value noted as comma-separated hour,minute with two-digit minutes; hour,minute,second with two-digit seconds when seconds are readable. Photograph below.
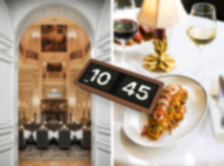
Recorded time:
10,45
